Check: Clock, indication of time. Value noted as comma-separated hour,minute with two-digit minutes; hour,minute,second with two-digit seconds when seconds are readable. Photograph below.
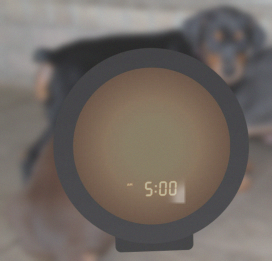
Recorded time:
5,00
